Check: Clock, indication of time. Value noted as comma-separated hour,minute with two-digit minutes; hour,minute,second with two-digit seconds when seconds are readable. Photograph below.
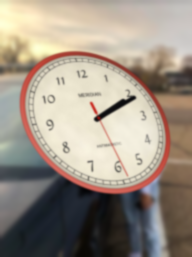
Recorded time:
2,11,29
